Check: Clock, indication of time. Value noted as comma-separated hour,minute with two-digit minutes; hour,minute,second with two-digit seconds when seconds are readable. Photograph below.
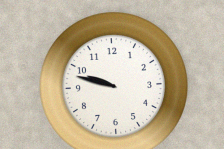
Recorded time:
9,48
